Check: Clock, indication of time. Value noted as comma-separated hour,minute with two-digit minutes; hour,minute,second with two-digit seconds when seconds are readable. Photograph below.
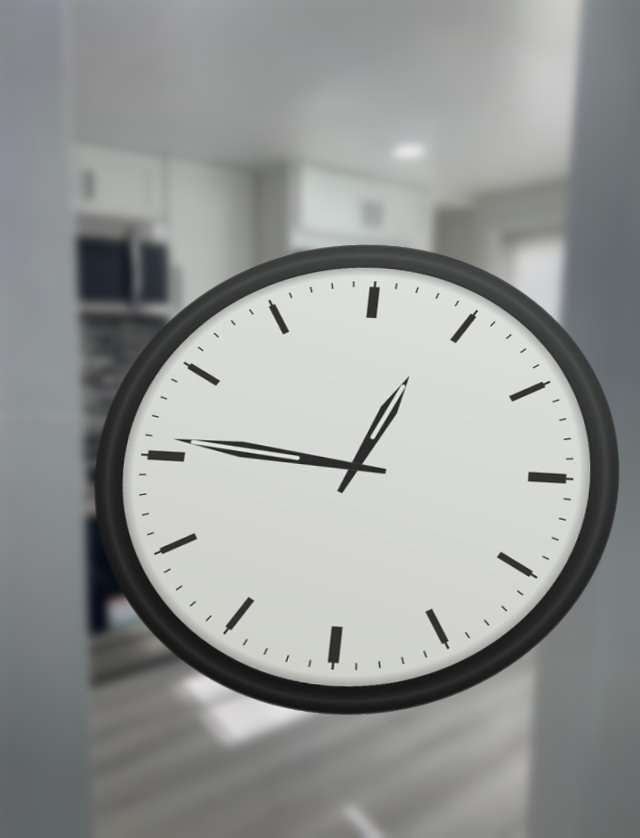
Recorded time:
12,46
